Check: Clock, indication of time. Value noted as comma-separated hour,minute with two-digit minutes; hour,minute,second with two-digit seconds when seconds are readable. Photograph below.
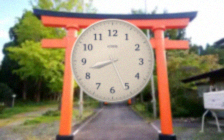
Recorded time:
8,26
